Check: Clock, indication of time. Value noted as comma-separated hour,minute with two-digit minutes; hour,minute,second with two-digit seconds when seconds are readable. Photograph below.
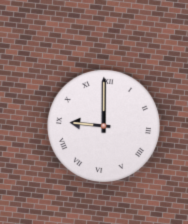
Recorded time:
8,59
